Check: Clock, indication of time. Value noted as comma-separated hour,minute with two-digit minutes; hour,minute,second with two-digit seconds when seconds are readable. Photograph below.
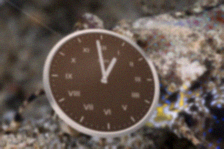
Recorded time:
12,59
